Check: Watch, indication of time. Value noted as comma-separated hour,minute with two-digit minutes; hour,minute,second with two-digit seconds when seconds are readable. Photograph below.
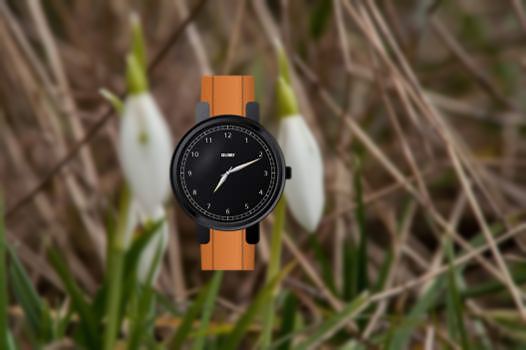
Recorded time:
7,11
